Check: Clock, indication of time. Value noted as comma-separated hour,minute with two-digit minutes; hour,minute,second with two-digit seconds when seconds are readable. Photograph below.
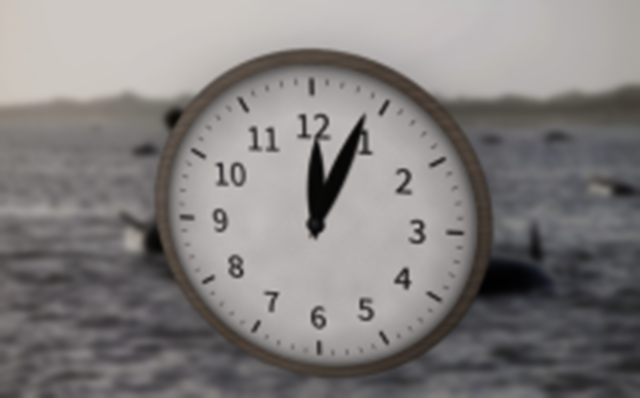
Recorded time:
12,04
